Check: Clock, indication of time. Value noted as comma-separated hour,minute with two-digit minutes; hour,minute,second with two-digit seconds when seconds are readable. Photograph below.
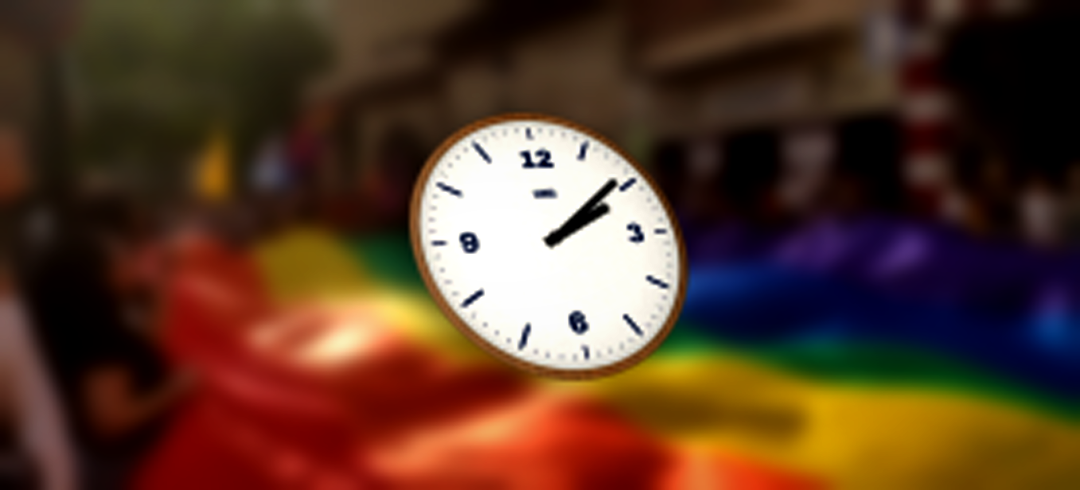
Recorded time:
2,09
